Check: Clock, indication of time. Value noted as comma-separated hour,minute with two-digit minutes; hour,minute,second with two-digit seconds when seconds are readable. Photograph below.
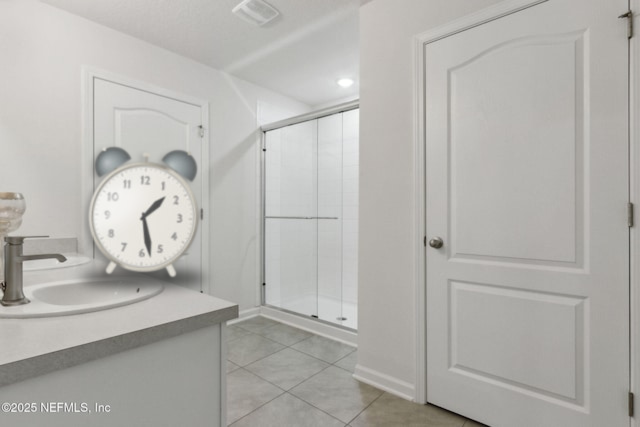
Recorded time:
1,28
